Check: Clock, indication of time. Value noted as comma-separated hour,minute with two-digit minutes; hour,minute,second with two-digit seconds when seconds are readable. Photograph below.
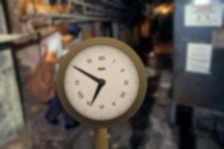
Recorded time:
6,50
